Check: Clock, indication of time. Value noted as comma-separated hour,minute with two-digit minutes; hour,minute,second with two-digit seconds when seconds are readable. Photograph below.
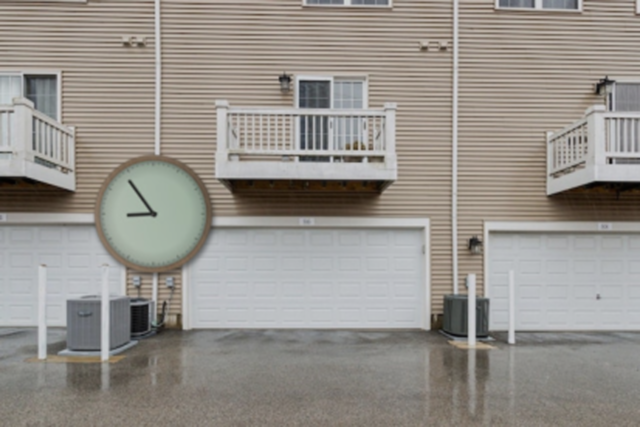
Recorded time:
8,54
